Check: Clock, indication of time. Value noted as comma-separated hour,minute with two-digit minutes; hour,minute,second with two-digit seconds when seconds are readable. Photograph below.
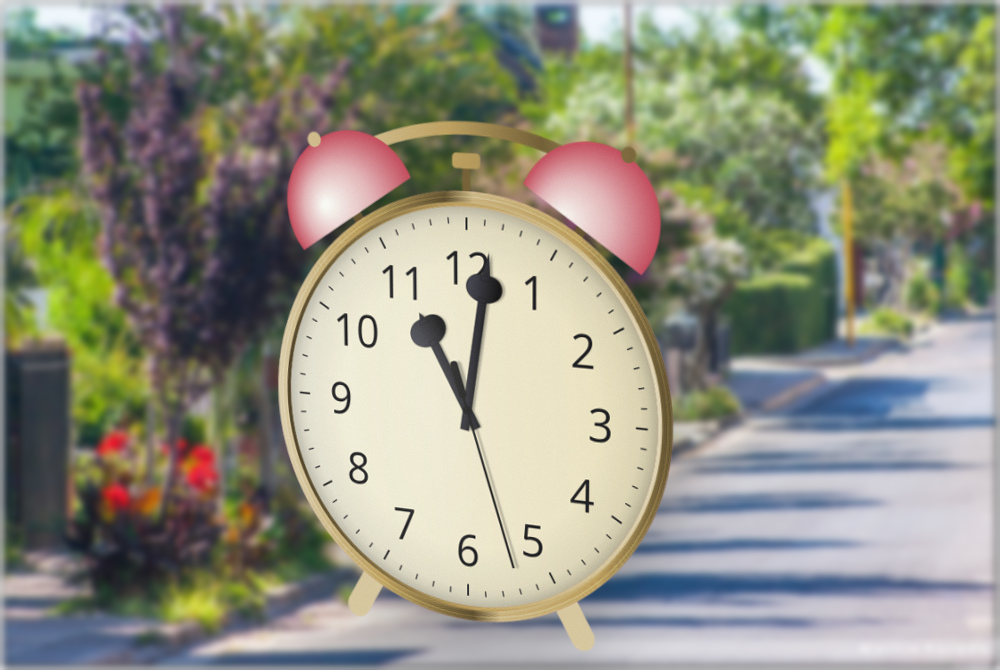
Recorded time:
11,01,27
